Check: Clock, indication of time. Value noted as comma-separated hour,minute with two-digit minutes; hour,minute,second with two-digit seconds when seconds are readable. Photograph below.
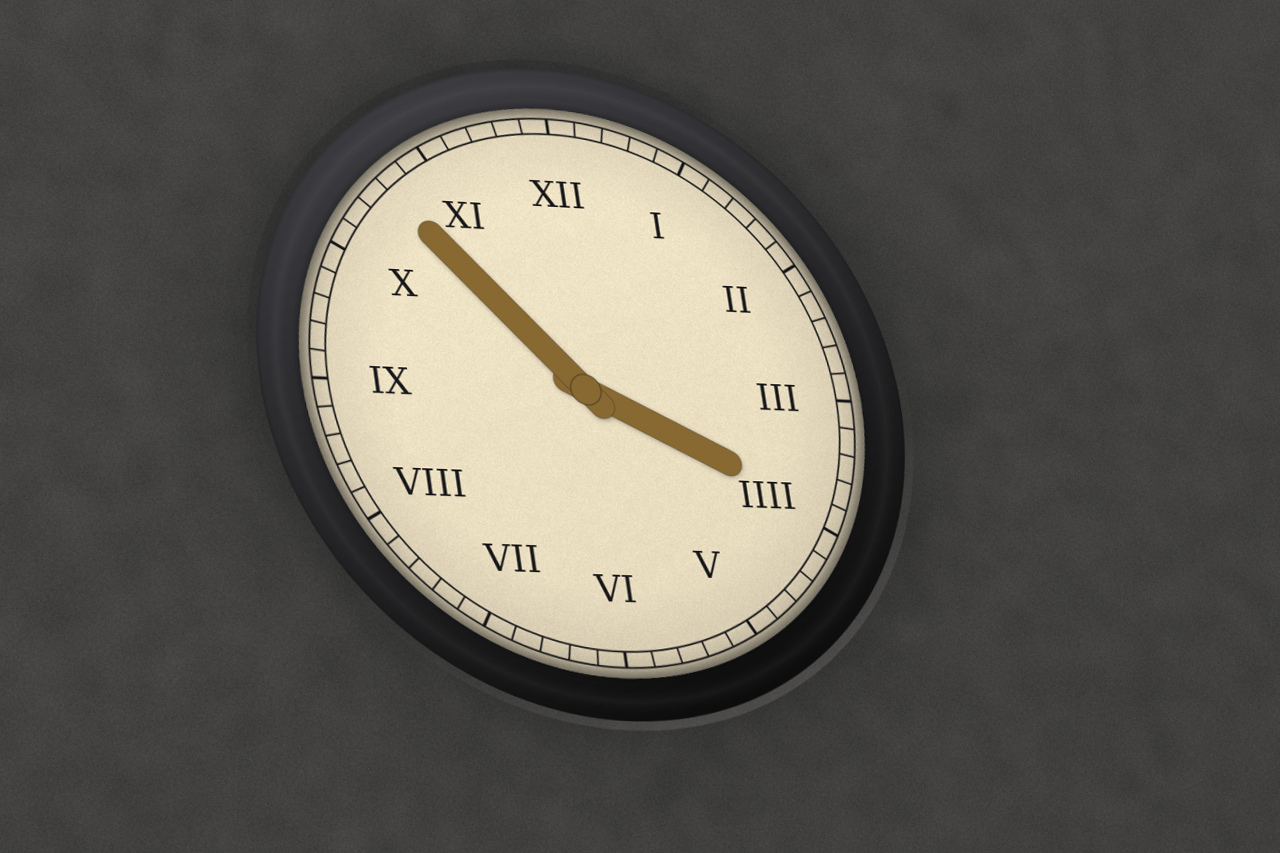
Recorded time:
3,53
